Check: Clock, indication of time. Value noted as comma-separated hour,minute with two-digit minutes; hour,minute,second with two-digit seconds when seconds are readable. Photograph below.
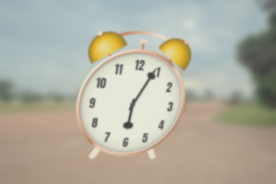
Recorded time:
6,04
